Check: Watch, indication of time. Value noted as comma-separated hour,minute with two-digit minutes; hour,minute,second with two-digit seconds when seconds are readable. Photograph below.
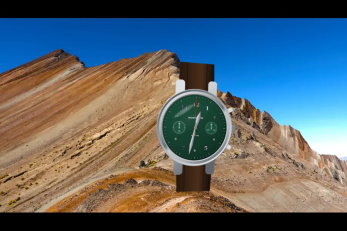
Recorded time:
12,32
